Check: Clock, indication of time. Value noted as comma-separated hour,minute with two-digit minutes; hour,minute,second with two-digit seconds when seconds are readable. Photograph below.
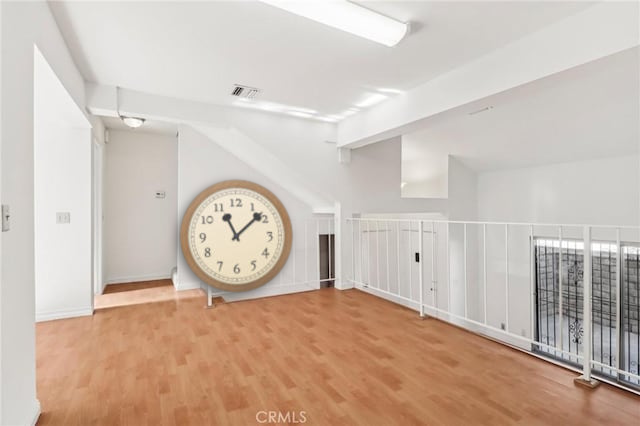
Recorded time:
11,08
